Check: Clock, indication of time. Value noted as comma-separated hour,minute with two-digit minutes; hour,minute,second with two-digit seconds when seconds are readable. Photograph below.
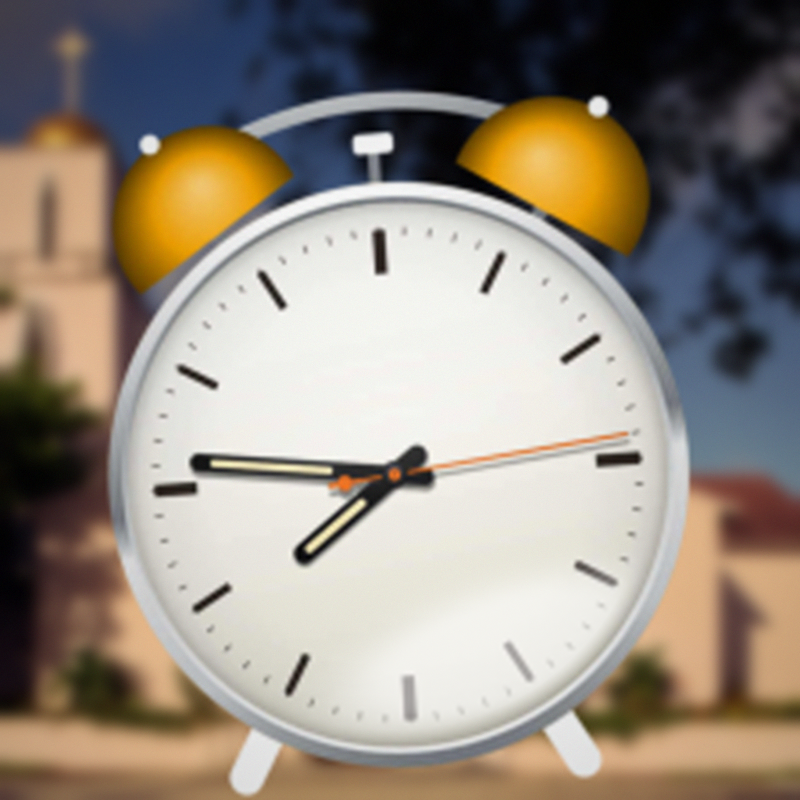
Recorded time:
7,46,14
